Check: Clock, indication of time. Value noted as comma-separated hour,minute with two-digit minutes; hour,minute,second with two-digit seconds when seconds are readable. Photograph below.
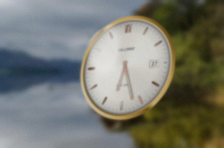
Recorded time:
6,27
